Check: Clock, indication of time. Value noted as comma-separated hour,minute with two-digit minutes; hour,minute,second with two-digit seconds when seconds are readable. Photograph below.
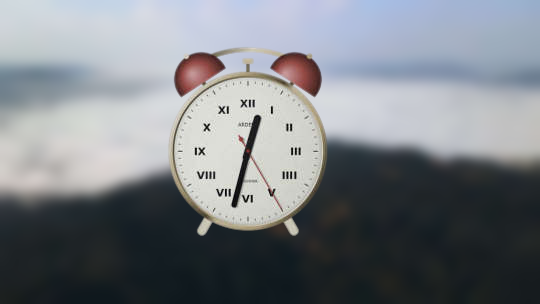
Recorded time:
12,32,25
